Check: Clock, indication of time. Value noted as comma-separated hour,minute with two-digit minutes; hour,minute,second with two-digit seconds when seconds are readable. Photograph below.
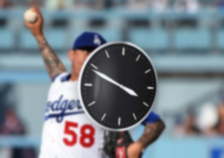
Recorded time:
3,49
